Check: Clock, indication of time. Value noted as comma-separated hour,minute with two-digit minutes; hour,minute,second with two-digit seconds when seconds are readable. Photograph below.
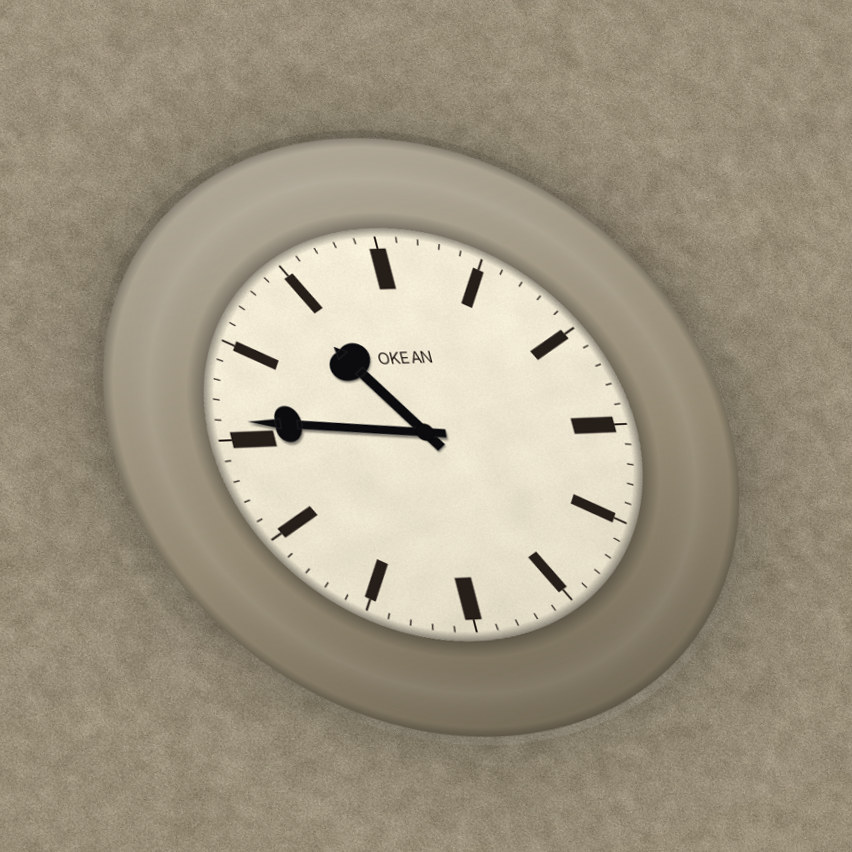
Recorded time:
10,46
